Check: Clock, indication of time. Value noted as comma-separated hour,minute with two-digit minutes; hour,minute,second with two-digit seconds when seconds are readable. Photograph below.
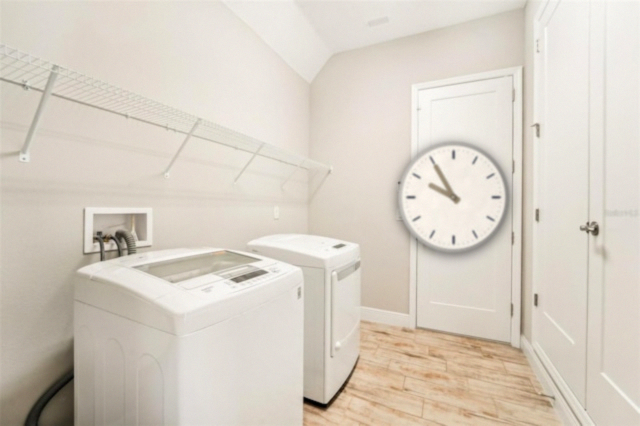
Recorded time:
9,55
